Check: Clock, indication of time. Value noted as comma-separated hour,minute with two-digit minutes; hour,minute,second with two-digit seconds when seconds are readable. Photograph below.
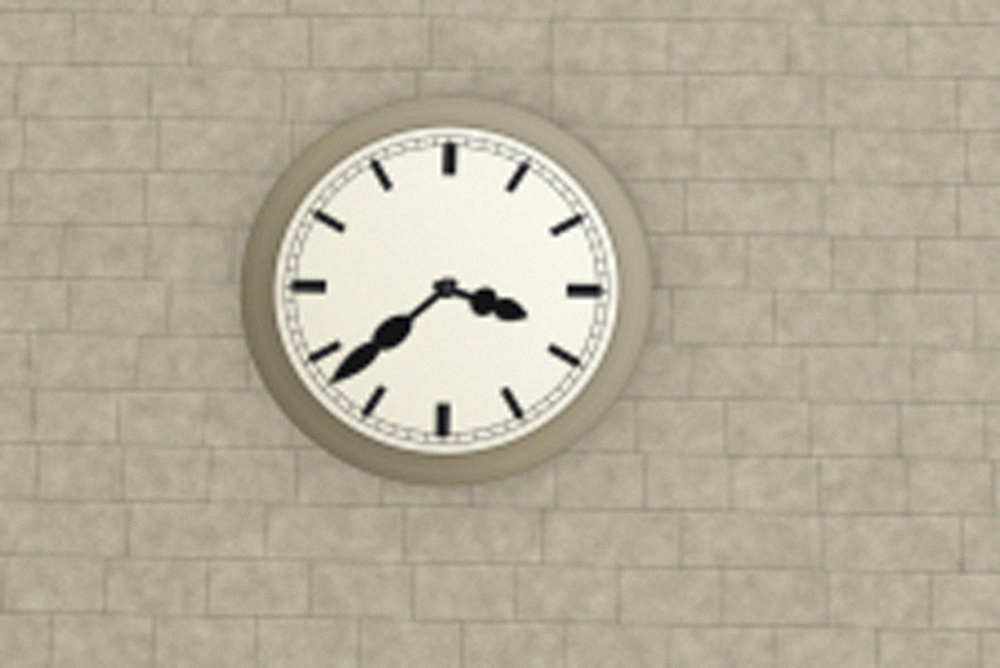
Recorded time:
3,38
